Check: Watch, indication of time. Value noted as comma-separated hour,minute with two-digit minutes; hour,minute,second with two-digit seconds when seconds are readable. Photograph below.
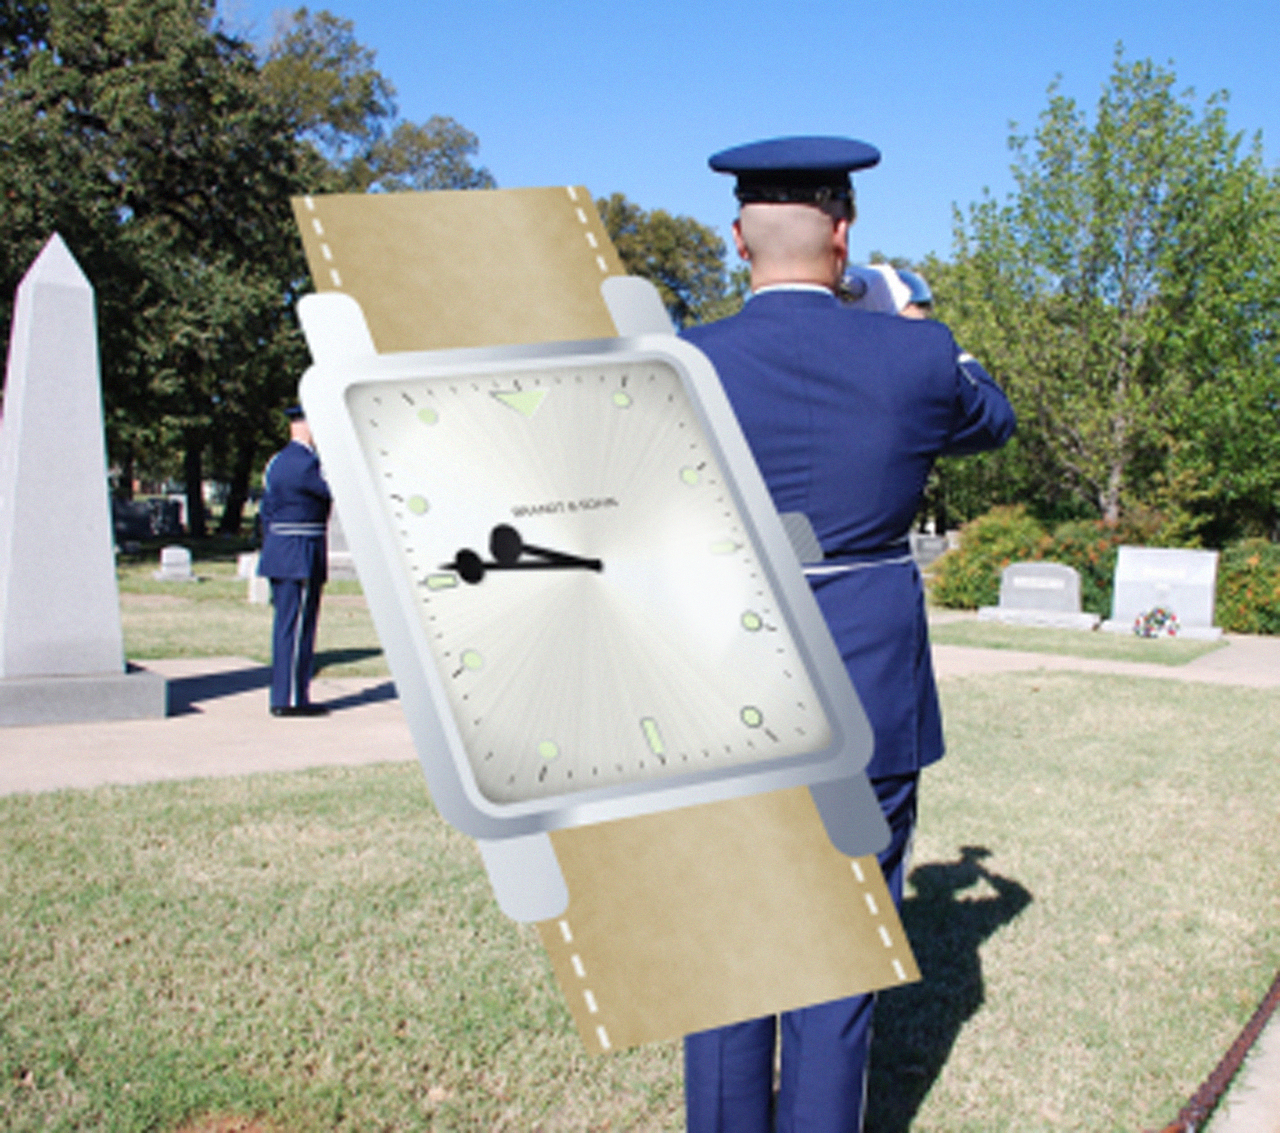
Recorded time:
9,46
